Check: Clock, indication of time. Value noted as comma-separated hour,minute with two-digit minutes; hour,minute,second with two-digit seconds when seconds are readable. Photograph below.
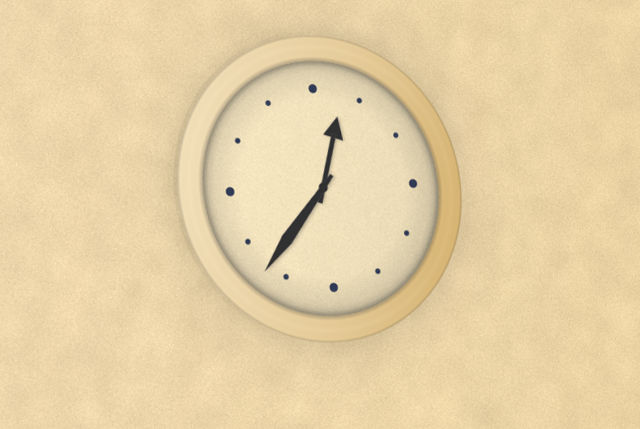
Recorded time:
12,37
